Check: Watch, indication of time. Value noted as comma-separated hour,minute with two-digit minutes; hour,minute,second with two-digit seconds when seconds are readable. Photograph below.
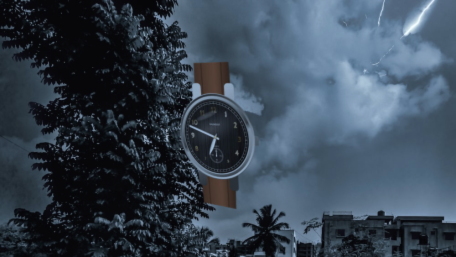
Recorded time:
6,48
